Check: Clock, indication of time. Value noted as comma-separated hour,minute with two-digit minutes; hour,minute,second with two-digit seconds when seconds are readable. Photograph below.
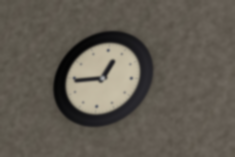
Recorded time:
12,44
